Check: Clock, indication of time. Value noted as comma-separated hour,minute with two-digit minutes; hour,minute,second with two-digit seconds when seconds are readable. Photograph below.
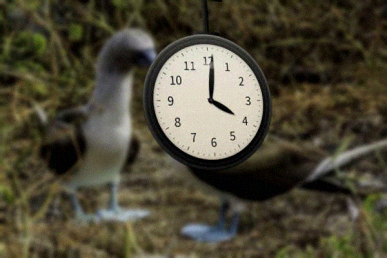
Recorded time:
4,01
